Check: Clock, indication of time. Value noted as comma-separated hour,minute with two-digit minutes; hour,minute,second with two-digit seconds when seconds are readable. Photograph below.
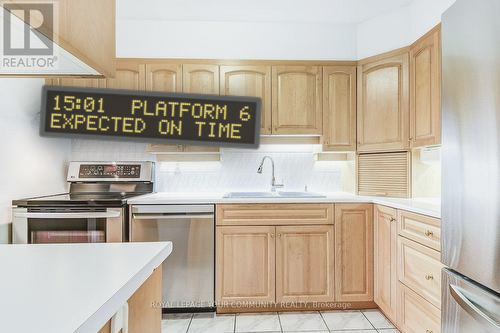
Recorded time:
15,01
